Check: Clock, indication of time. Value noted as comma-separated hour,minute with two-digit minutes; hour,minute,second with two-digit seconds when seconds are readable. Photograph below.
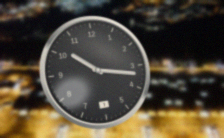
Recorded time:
10,17
